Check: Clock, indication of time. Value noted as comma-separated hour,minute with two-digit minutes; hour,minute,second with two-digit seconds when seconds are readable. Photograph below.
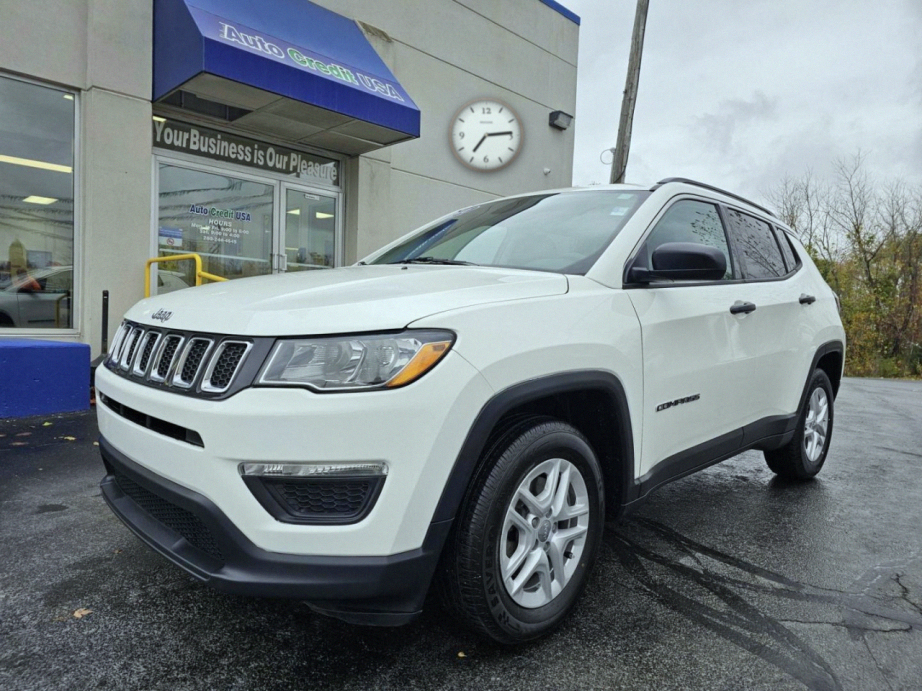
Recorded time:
7,14
